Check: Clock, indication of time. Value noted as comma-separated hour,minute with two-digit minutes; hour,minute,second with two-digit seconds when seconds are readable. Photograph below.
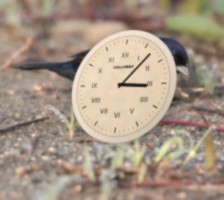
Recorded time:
3,07
